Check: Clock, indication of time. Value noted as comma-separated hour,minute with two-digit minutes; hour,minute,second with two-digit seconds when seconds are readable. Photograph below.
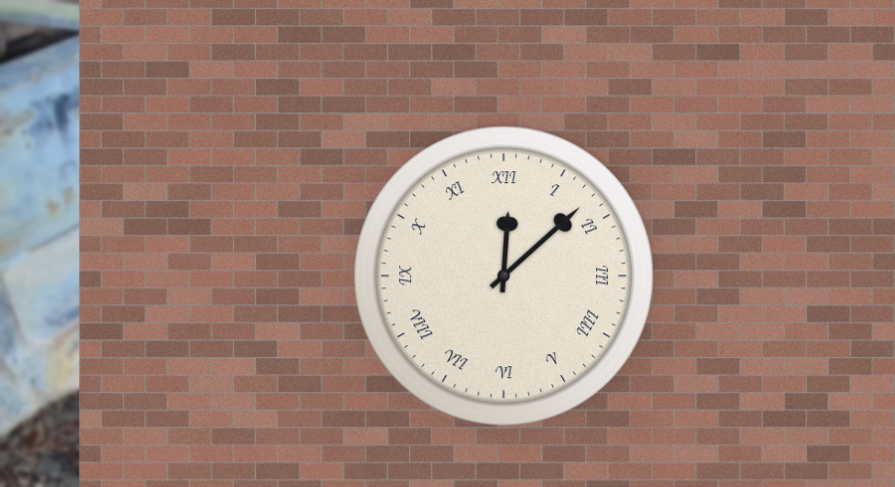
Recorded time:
12,08
